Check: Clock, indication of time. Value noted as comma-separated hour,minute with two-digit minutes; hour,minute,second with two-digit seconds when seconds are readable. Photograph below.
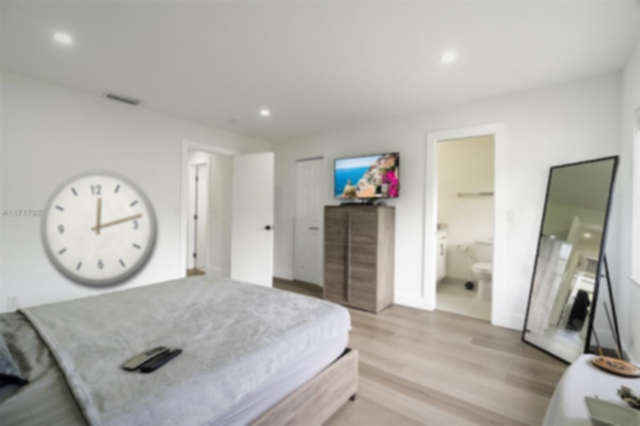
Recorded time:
12,13
